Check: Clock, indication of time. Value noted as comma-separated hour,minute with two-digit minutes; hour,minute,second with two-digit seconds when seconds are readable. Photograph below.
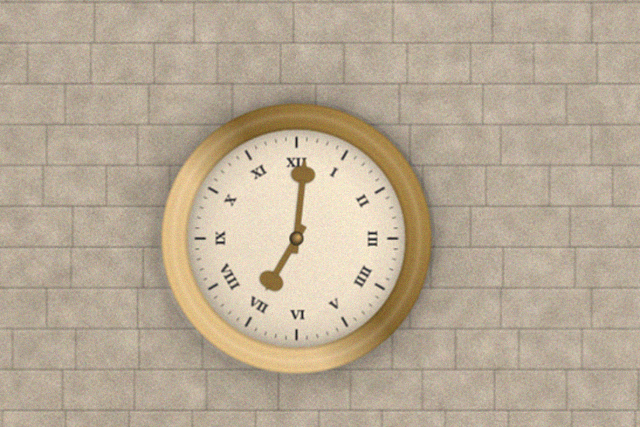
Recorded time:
7,01
